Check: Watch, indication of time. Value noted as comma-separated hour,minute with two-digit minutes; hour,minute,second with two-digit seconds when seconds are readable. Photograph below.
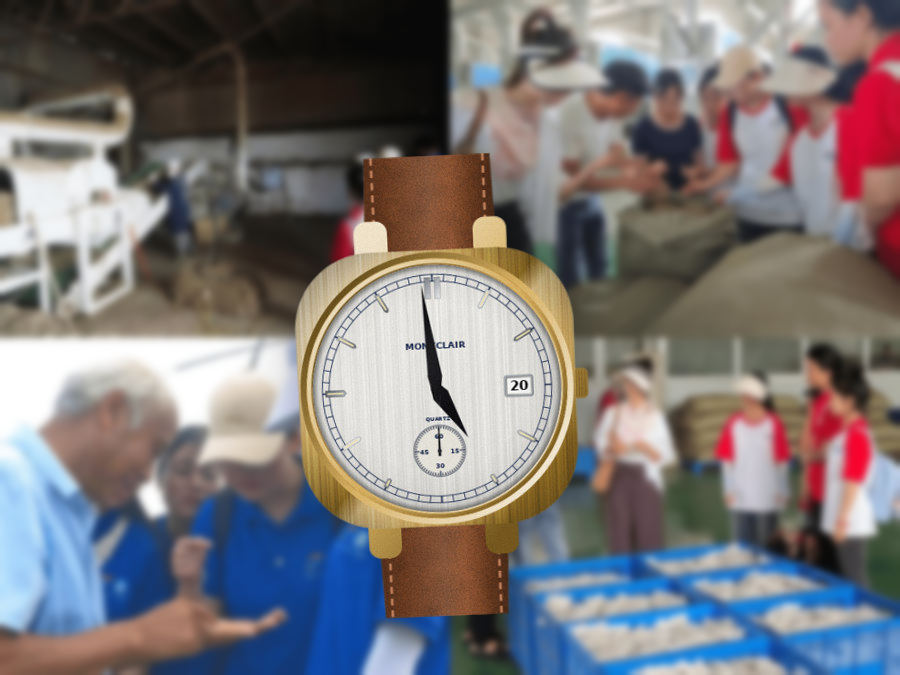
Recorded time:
4,59
